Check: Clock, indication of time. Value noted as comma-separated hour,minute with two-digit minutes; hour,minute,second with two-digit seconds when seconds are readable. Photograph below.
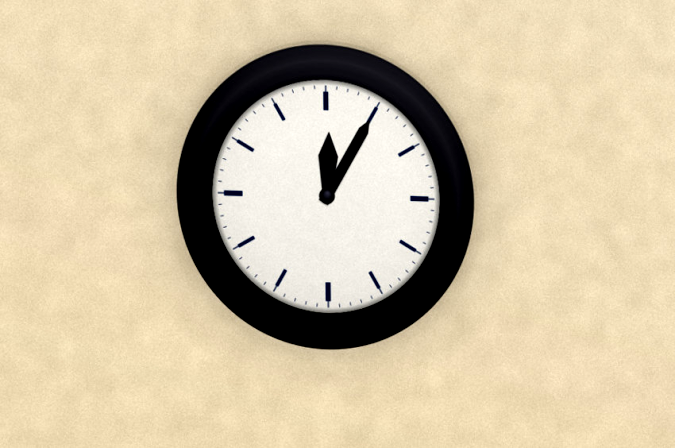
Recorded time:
12,05
